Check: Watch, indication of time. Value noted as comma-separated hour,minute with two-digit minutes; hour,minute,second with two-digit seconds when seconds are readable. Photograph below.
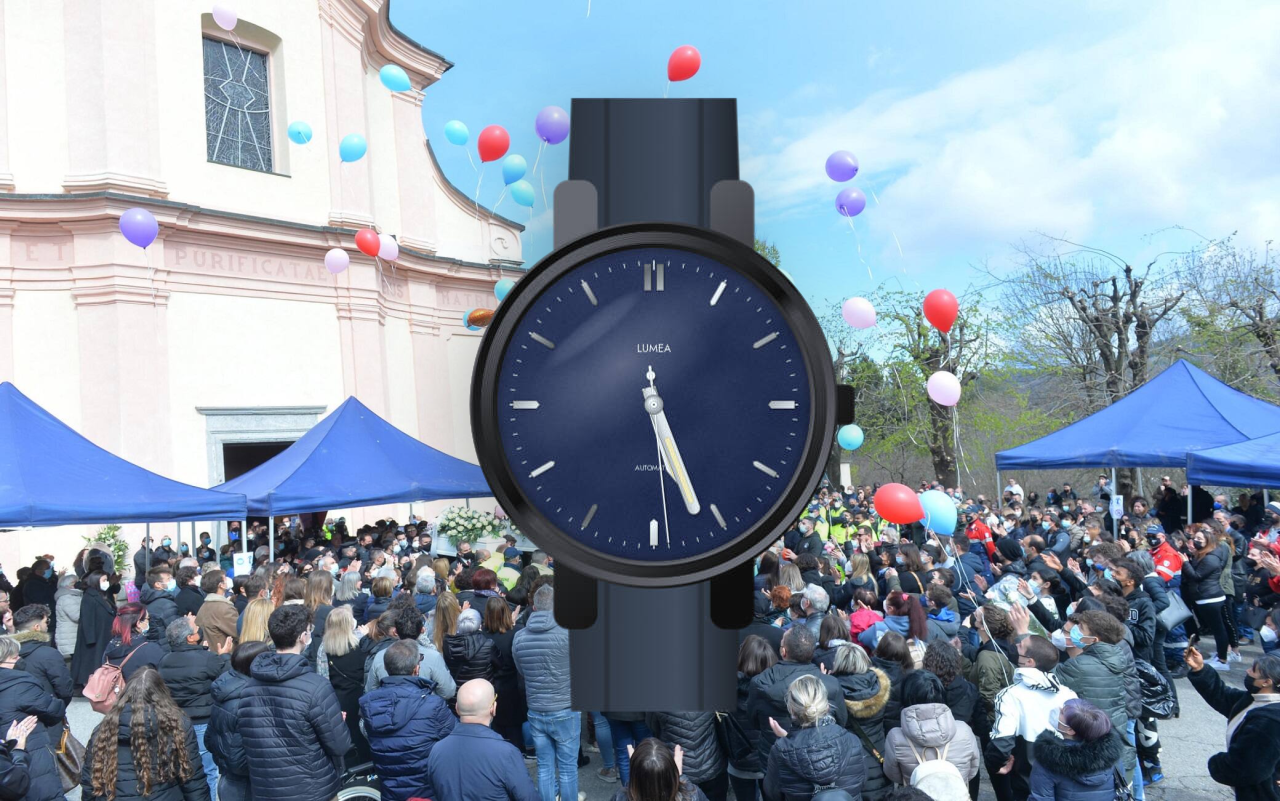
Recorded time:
5,26,29
